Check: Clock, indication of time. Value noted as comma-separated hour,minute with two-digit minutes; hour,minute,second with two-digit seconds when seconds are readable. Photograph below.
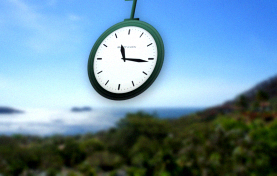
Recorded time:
11,16
